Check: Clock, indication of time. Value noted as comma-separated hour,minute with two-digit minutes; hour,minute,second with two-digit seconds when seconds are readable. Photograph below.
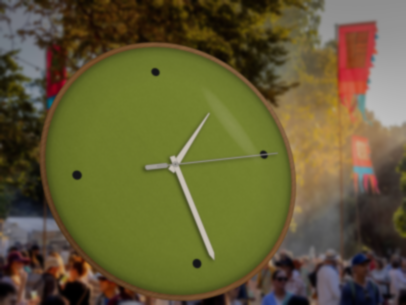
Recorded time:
1,28,15
